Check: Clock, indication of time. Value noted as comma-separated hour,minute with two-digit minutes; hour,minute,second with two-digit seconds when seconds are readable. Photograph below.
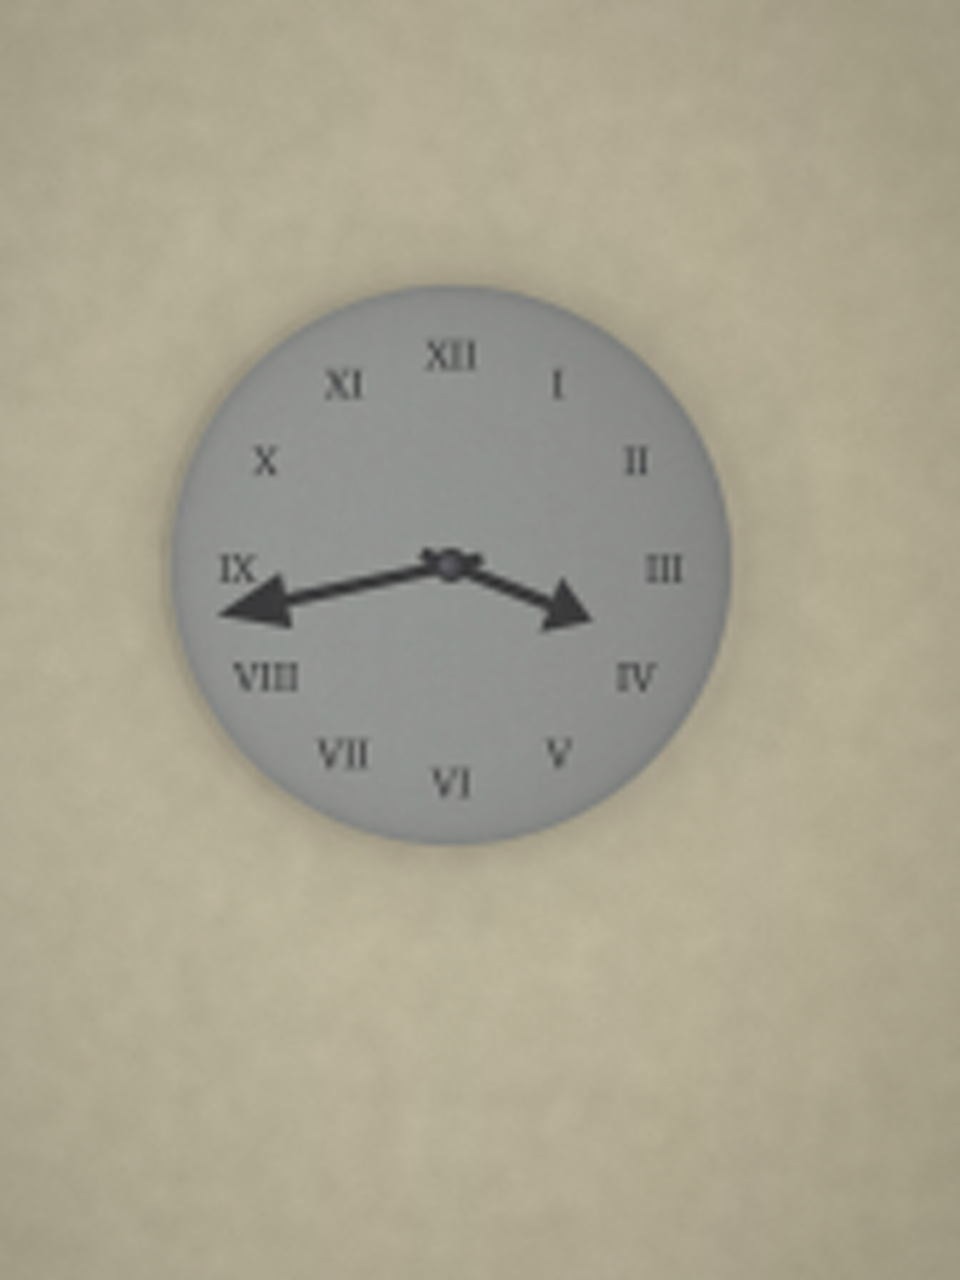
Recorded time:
3,43
